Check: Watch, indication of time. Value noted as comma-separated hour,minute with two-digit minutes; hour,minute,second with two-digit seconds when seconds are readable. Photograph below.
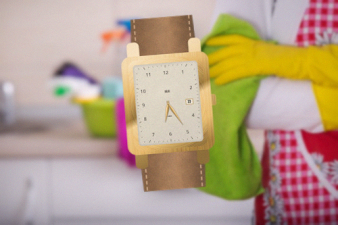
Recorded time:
6,25
